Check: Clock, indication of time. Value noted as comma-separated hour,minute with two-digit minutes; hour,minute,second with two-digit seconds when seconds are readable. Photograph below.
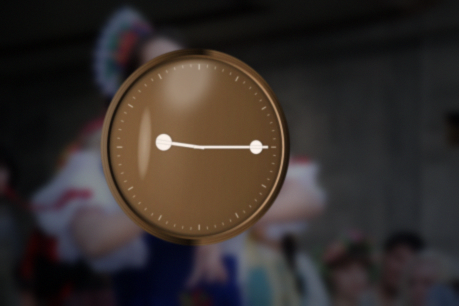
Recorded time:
9,15
